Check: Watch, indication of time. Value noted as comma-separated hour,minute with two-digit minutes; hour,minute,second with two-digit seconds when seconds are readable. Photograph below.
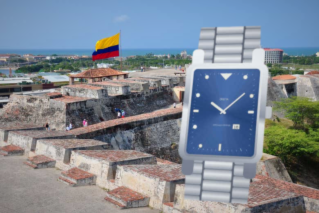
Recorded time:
10,08
